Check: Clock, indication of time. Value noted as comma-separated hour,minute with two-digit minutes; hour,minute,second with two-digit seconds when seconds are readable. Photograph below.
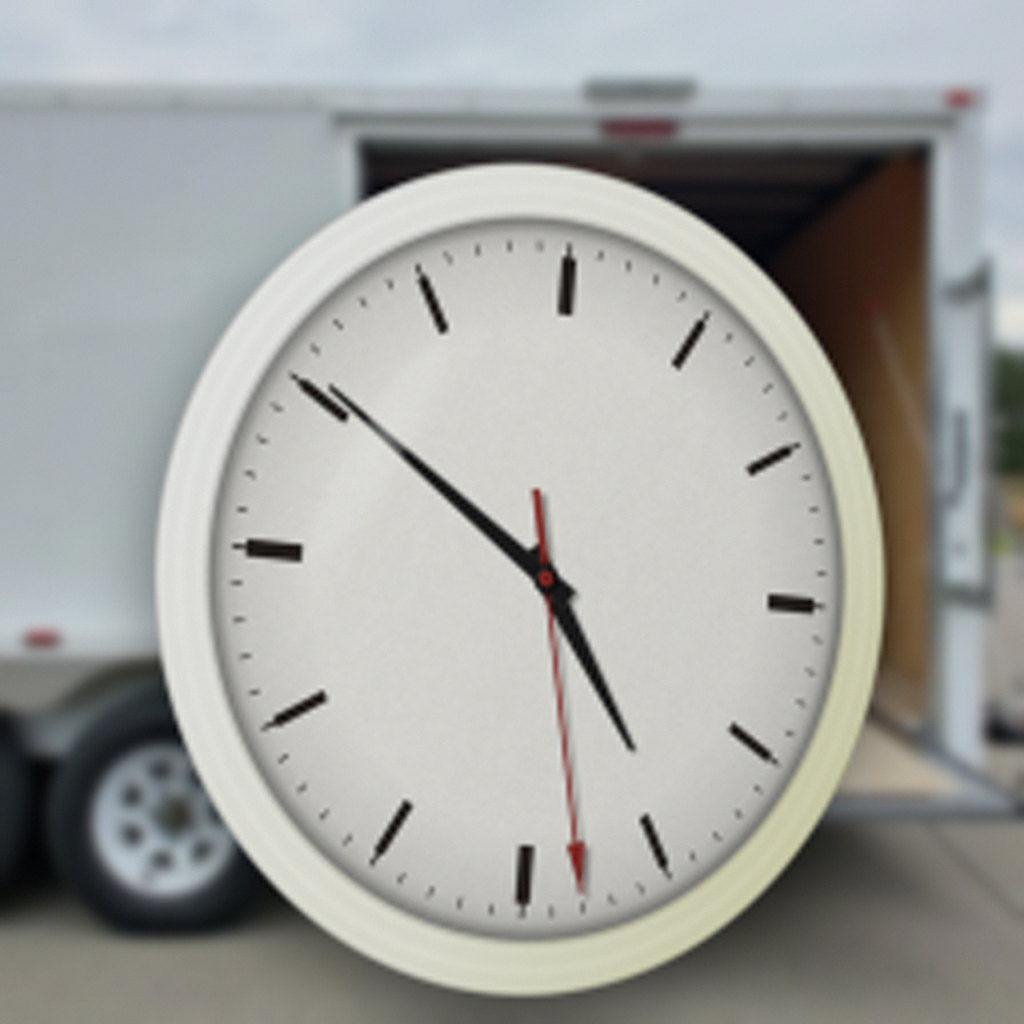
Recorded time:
4,50,28
